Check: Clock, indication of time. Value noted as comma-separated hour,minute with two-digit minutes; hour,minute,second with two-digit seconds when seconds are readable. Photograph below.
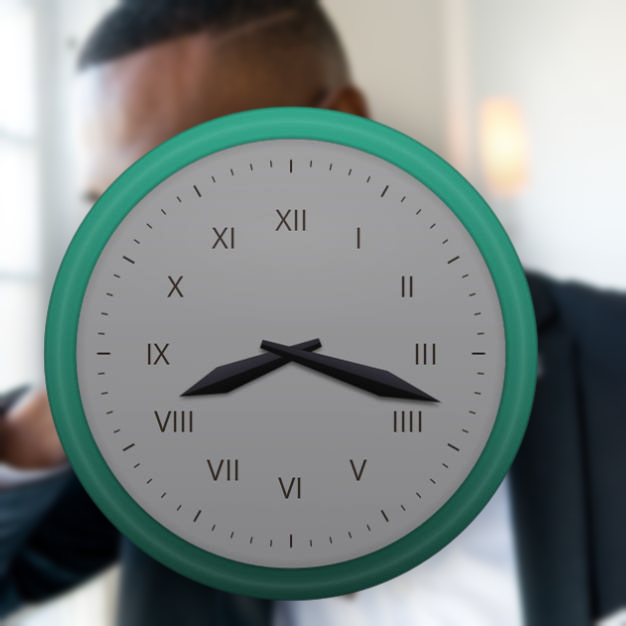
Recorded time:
8,18
